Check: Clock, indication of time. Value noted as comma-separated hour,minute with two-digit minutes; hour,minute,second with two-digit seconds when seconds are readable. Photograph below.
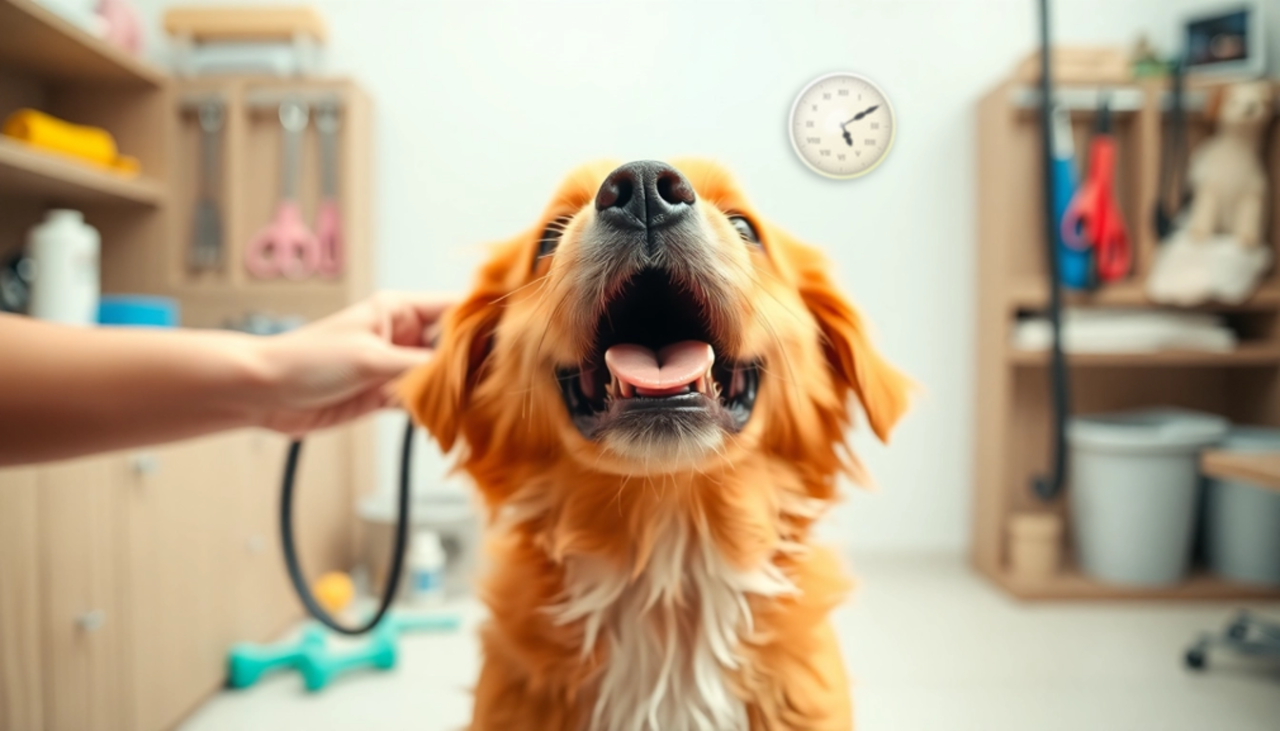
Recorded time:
5,10
